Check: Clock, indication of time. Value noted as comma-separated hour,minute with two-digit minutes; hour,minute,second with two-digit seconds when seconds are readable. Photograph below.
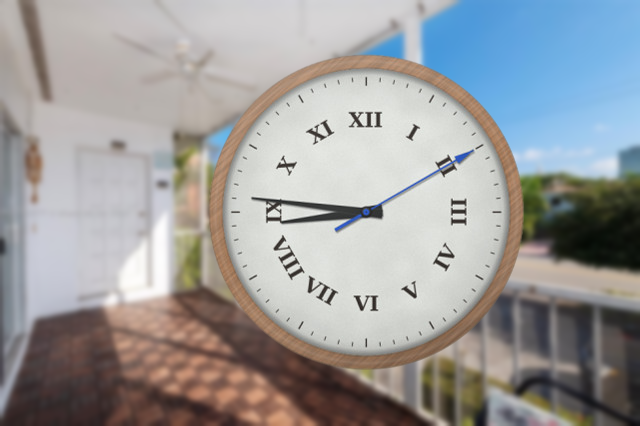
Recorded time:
8,46,10
